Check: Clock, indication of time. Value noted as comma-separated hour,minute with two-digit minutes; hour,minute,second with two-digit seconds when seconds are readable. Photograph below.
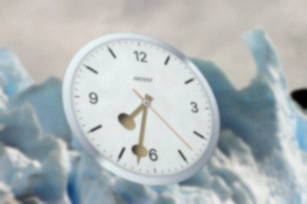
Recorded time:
7,32,23
